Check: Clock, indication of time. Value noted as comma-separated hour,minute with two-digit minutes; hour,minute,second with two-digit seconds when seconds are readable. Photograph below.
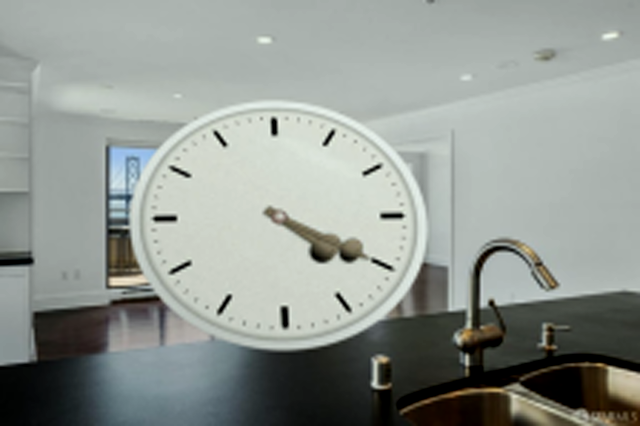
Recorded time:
4,20
